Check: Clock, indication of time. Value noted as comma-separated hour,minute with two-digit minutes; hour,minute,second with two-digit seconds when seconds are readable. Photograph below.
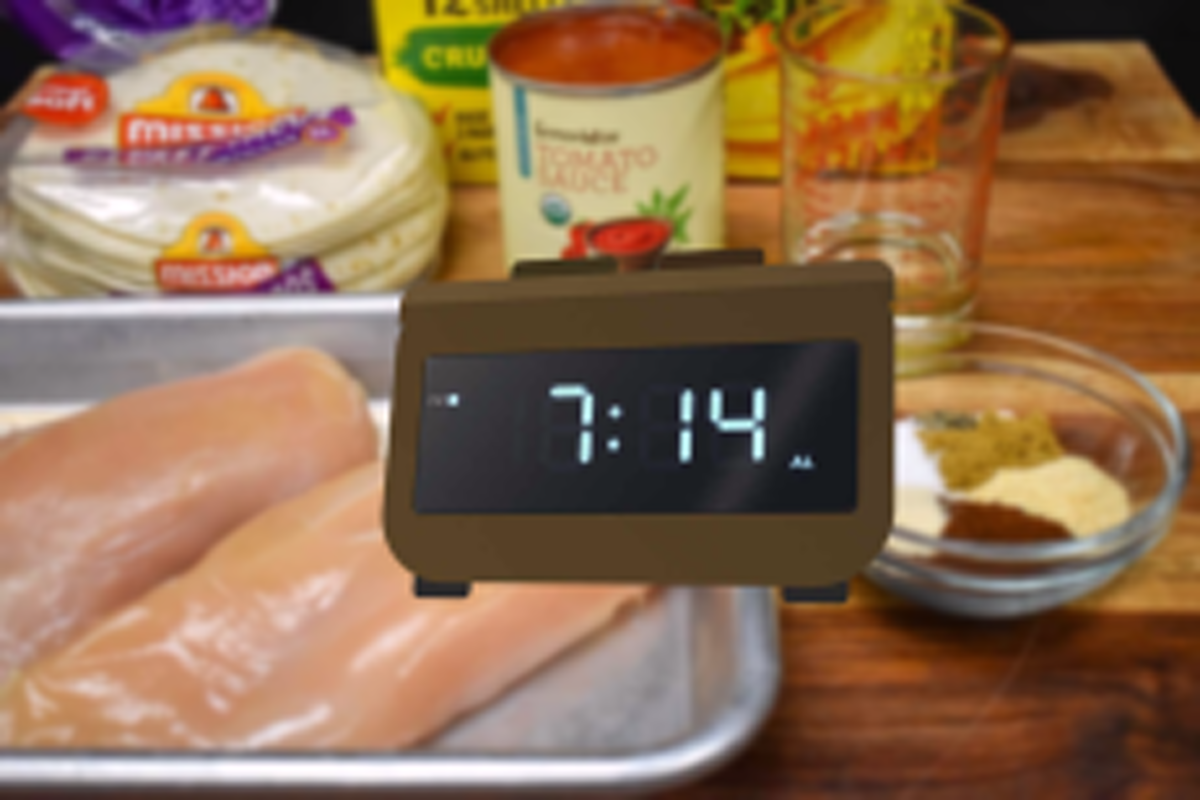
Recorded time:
7,14
